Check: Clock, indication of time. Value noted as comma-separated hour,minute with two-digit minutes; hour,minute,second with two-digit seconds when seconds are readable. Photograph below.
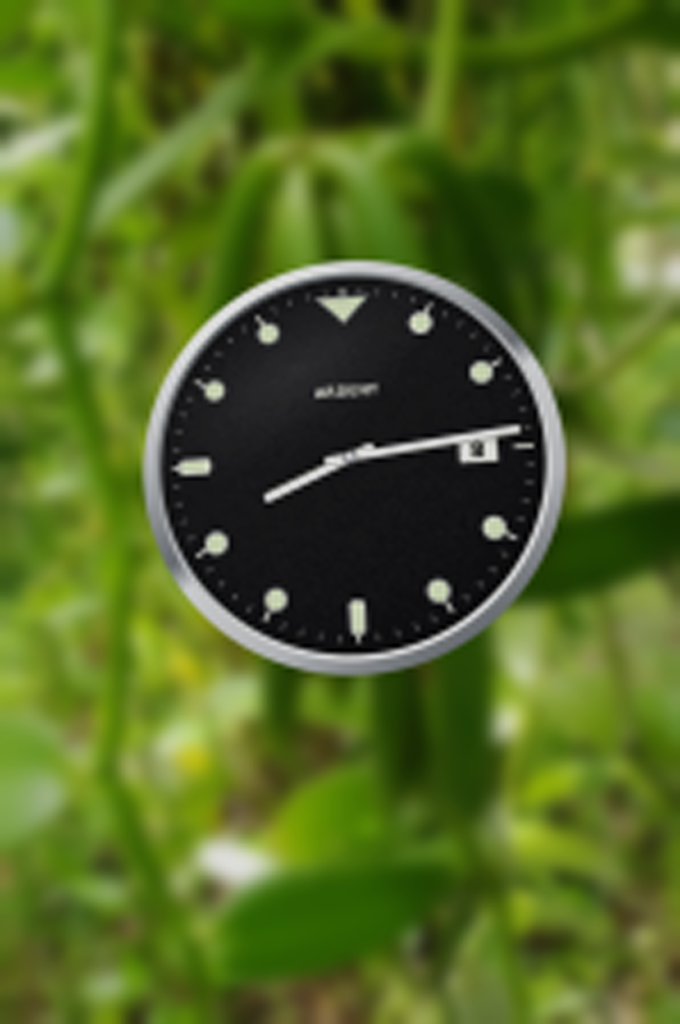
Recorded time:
8,14
